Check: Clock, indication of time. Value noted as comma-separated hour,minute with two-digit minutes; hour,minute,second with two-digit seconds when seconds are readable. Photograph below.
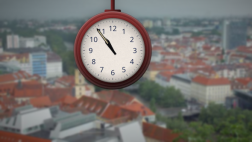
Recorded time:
10,54
